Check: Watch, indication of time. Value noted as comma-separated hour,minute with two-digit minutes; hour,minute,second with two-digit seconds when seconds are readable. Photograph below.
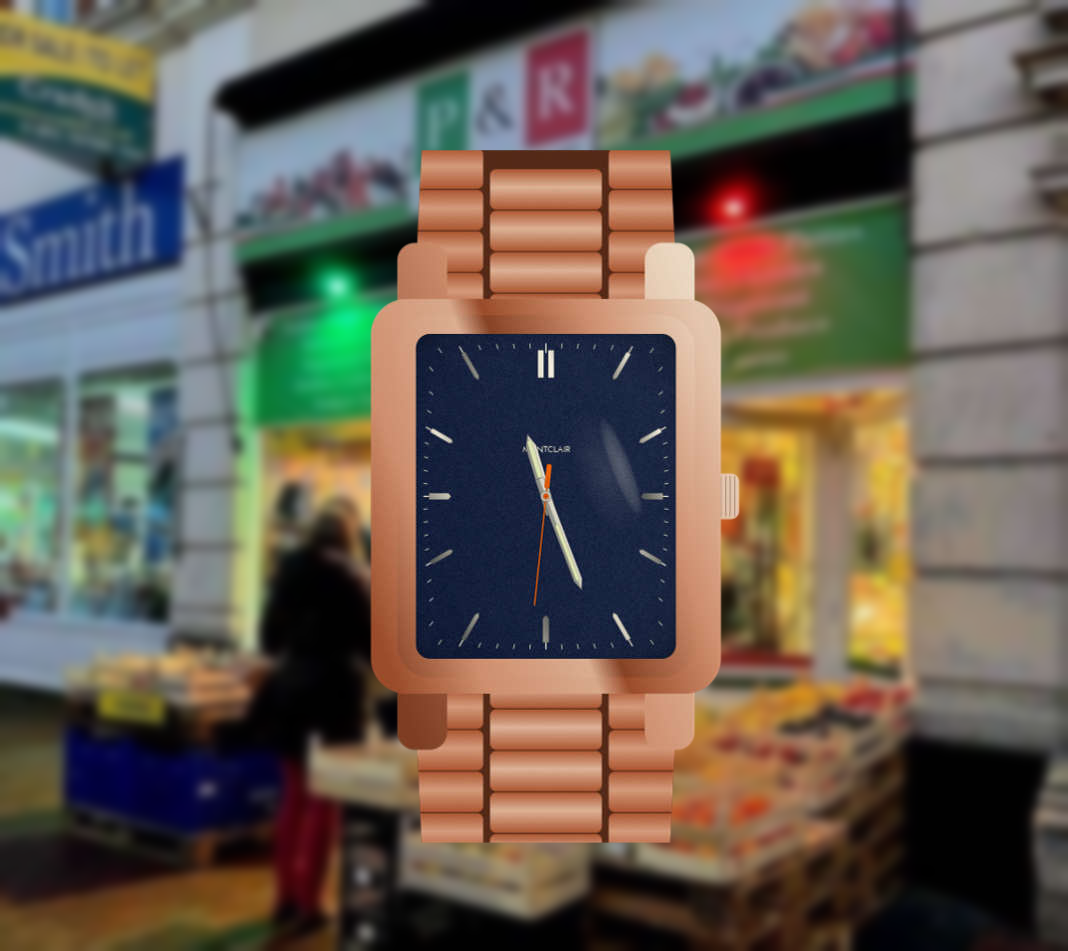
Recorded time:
11,26,31
